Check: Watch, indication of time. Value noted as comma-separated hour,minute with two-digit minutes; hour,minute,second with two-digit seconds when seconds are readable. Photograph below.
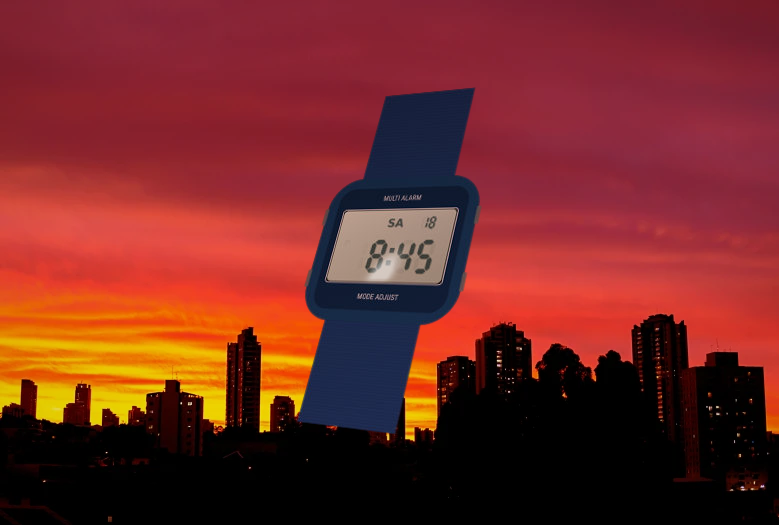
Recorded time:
8,45
